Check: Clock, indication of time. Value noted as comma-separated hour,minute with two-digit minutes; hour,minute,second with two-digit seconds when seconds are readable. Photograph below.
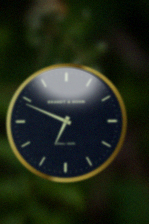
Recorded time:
6,49
